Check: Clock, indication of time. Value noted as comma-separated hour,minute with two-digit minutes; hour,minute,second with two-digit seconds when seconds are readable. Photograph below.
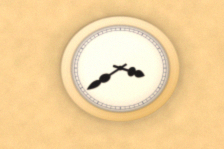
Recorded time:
3,39
